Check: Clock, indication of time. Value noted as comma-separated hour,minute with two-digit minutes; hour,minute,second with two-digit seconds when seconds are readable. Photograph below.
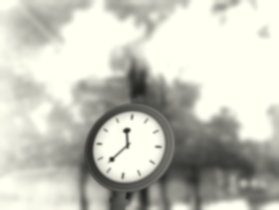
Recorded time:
11,37
